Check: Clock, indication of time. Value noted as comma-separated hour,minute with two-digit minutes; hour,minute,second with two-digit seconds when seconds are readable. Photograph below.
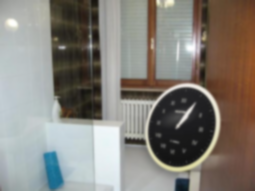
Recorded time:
1,05
